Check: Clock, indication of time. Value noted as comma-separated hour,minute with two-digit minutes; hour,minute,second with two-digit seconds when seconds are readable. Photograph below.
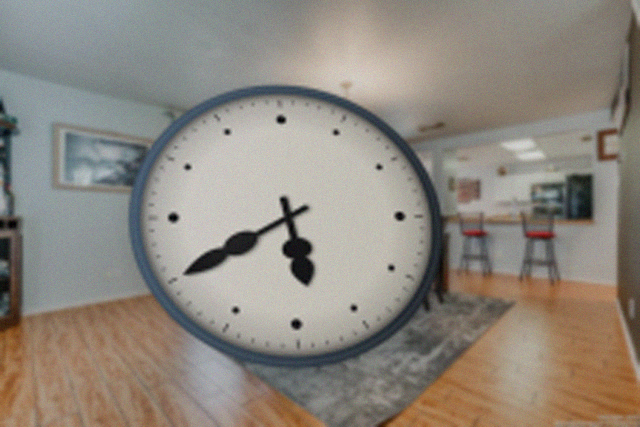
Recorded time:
5,40
